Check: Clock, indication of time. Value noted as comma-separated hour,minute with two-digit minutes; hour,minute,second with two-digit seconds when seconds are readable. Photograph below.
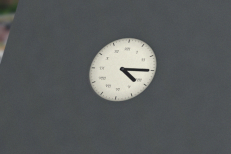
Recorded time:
4,15
